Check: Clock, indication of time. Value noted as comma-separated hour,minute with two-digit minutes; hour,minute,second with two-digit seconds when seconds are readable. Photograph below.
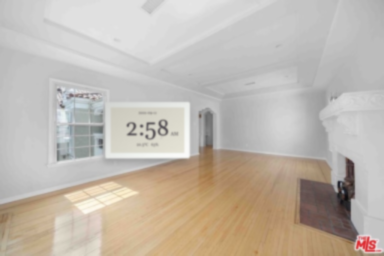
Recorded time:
2,58
